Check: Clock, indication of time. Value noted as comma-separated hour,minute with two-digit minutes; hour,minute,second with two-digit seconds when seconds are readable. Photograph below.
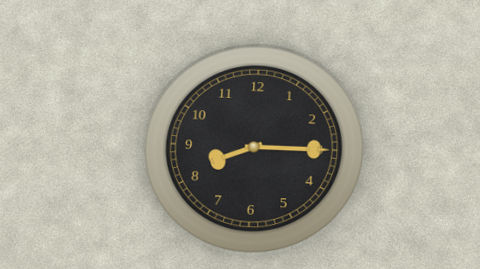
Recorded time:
8,15
